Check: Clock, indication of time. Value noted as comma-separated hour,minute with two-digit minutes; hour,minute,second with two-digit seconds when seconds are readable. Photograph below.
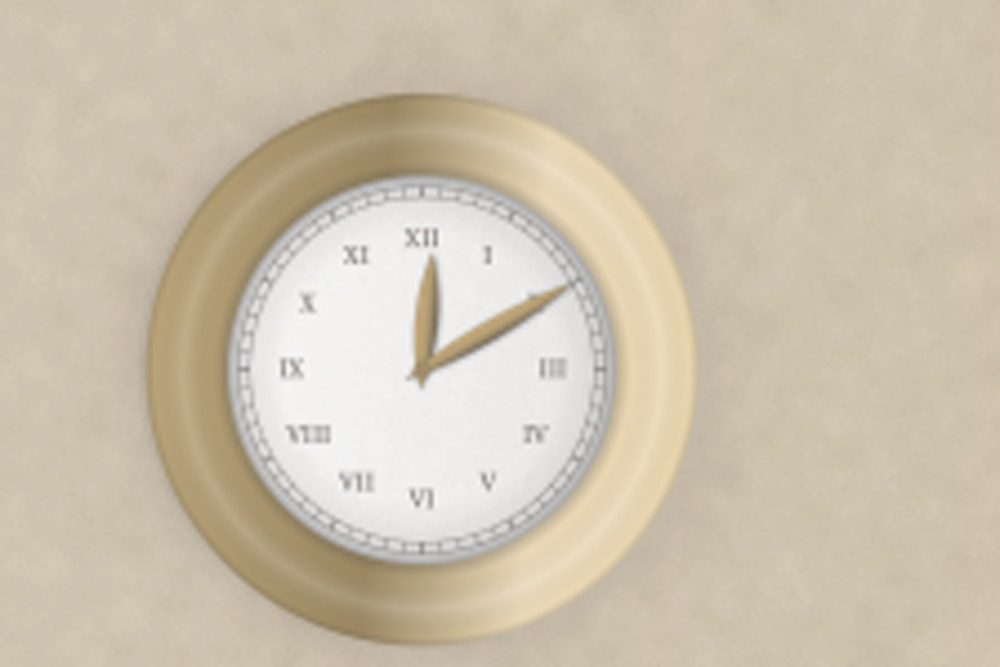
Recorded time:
12,10
